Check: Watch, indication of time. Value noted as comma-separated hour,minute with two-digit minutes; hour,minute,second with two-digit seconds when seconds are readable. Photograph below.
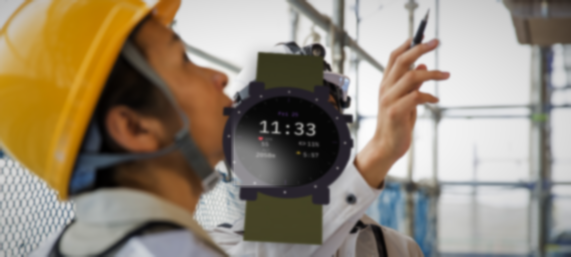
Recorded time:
11,33
